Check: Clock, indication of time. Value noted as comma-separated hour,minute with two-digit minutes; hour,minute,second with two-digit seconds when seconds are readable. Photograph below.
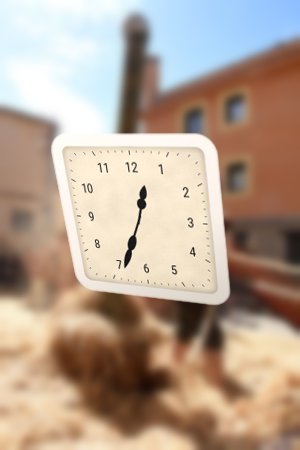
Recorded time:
12,34
